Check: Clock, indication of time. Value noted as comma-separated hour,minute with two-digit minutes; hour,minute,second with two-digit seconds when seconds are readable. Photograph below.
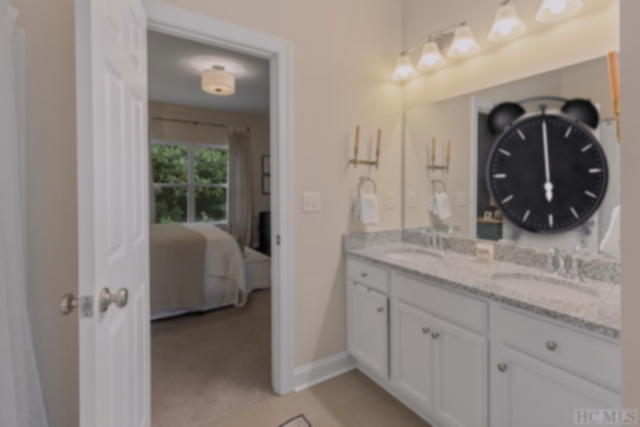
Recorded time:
6,00
